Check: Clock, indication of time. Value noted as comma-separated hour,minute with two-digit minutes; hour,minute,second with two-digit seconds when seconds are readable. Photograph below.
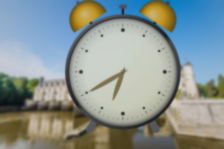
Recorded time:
6,40
